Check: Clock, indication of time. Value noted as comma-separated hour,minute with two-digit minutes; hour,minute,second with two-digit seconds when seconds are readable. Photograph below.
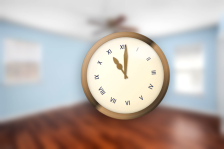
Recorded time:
11,01
